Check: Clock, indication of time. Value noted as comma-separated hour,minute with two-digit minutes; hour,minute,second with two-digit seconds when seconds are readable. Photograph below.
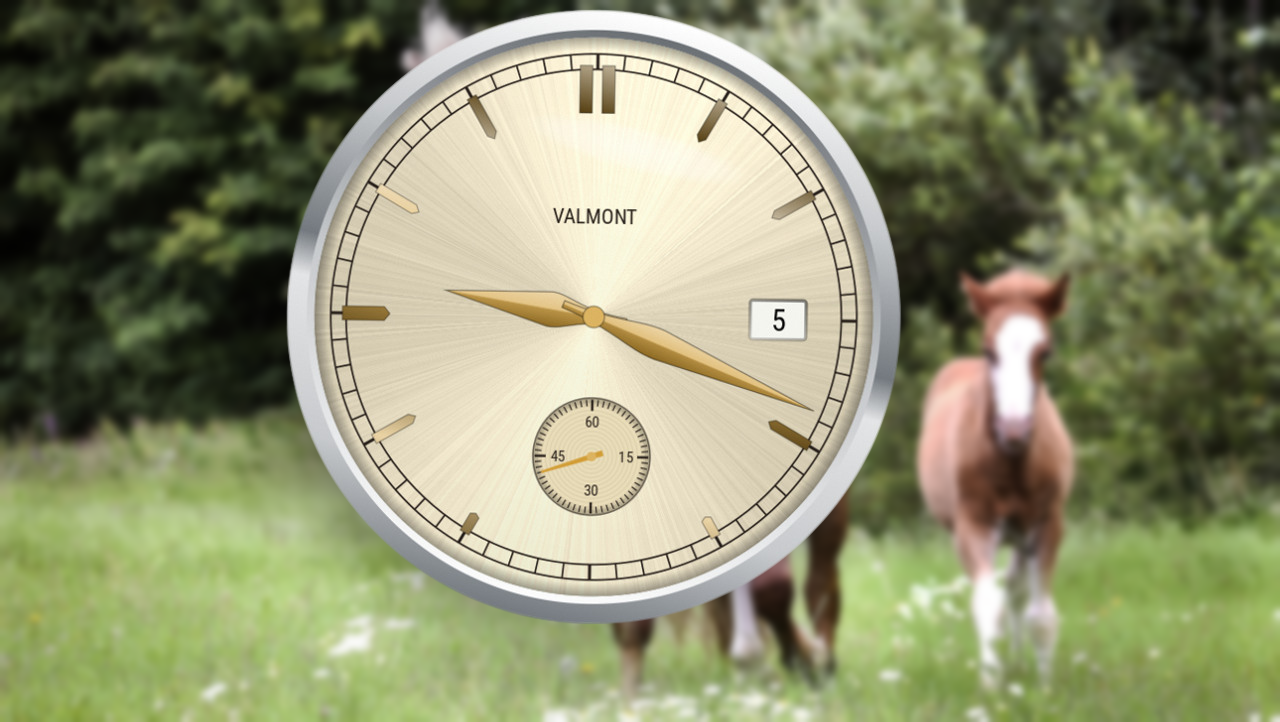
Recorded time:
9,18,42
